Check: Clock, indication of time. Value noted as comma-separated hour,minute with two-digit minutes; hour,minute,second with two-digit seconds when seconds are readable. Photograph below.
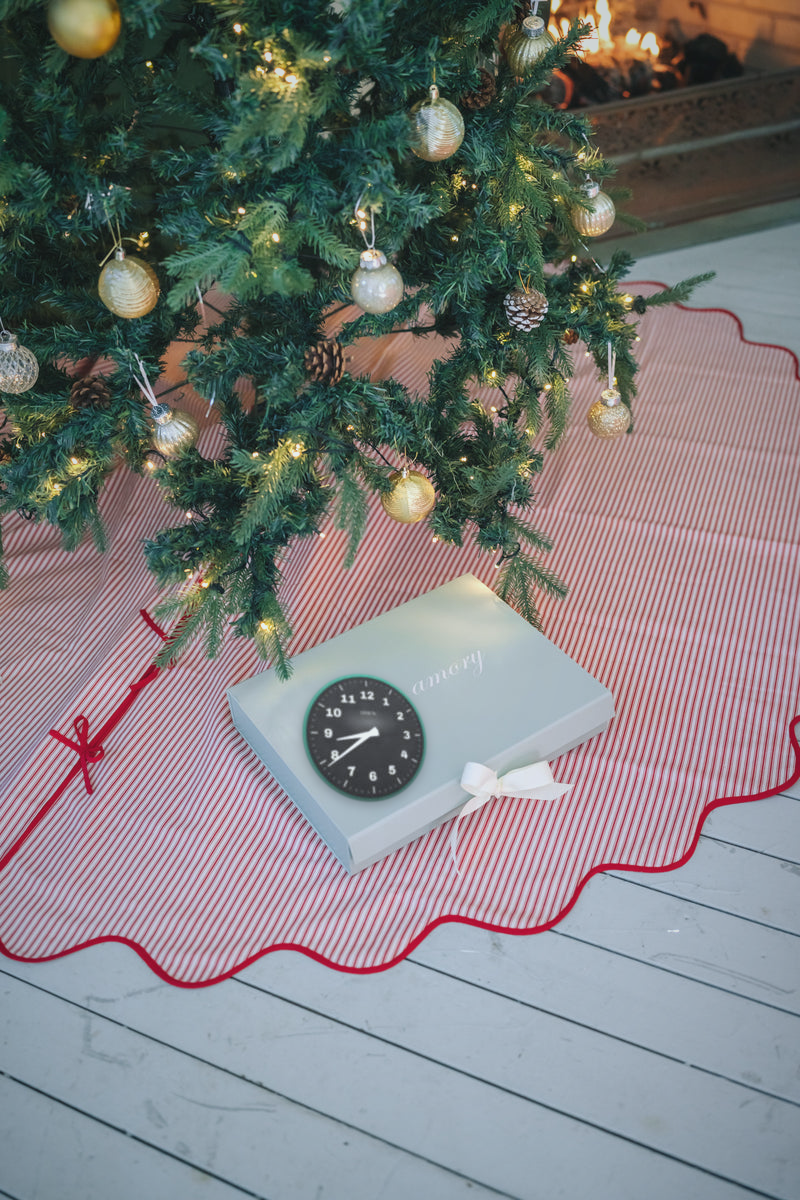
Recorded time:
8,39
